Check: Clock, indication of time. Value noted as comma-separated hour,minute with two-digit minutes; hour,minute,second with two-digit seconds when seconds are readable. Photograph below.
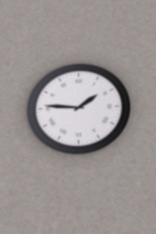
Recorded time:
1,46
